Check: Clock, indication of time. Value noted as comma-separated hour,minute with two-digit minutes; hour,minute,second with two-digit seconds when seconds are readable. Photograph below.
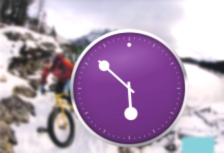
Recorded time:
5,52
